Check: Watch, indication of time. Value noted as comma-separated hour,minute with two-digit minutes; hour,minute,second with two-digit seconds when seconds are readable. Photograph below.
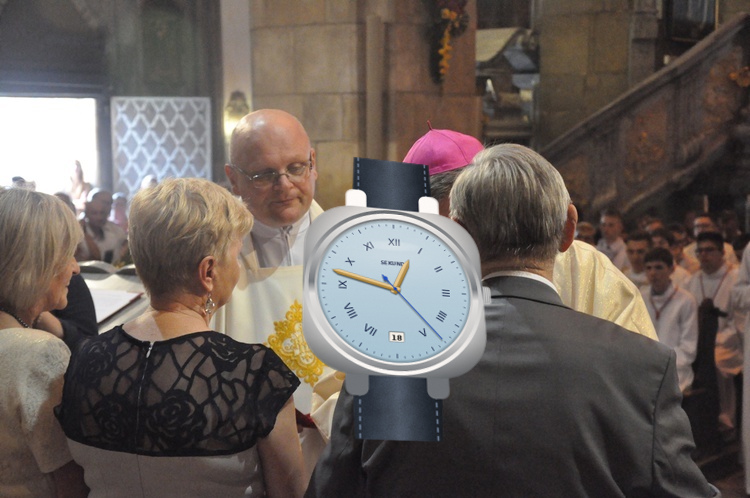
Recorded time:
12,47,23
